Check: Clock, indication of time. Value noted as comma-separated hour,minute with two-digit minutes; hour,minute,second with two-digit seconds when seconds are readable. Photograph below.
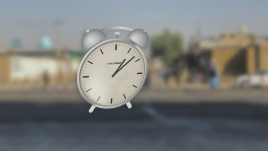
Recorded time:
1,08
